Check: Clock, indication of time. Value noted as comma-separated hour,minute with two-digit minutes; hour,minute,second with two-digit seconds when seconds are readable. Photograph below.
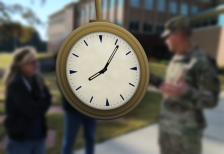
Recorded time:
8,06
